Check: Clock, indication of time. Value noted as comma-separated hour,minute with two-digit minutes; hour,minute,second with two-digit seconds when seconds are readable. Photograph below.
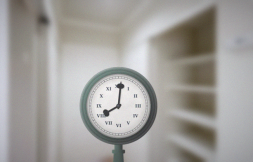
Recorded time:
8,01
